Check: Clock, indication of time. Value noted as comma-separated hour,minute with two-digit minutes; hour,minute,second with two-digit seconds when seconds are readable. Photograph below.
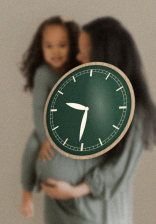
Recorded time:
9,31
